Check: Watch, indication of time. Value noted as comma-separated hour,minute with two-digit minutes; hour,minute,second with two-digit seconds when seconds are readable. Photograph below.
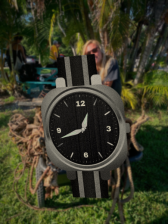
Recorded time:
12,42
